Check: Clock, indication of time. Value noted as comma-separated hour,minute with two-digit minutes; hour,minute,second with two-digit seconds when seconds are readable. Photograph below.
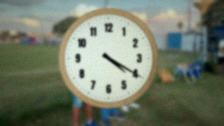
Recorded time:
4,20
